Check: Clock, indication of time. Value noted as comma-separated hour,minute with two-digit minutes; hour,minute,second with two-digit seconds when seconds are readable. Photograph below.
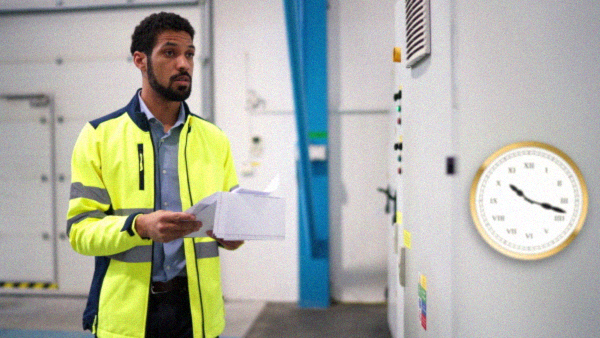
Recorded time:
10,18
